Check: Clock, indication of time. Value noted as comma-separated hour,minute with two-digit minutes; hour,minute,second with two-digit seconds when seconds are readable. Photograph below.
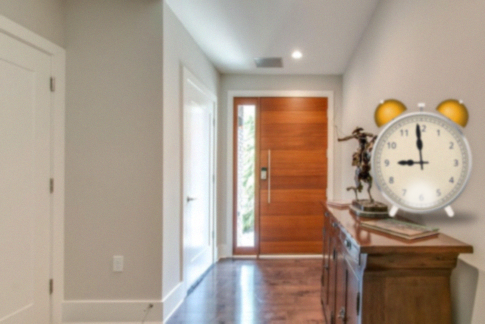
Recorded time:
8,59
